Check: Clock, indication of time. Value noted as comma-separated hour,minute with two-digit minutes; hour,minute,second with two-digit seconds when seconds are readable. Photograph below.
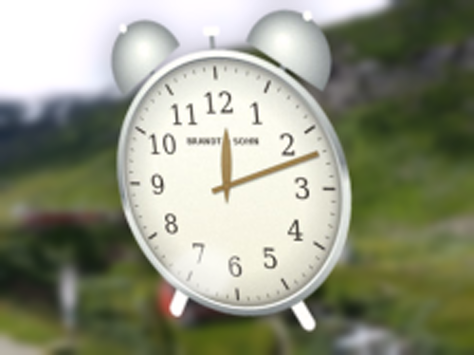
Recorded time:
12,12
